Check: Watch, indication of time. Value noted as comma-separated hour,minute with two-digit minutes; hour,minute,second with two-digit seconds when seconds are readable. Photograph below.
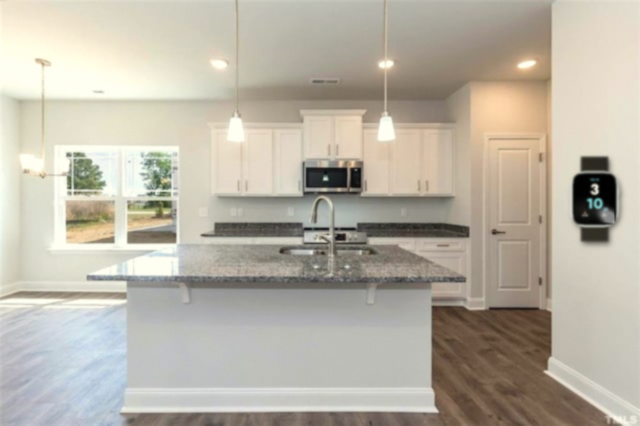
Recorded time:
3,10
